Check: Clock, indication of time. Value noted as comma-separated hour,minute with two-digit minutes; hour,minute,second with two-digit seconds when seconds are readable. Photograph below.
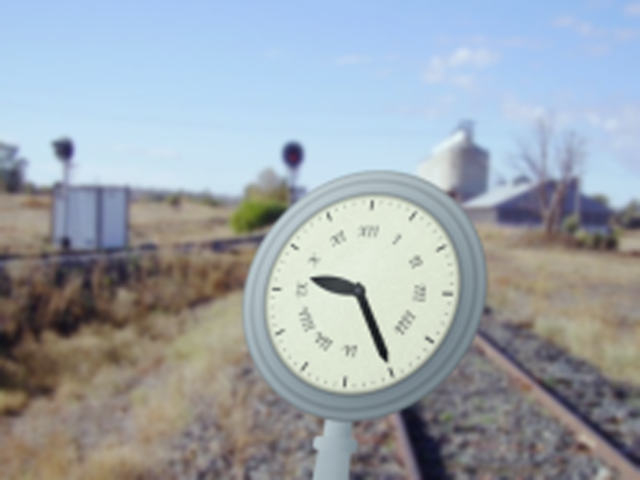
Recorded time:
9,25
